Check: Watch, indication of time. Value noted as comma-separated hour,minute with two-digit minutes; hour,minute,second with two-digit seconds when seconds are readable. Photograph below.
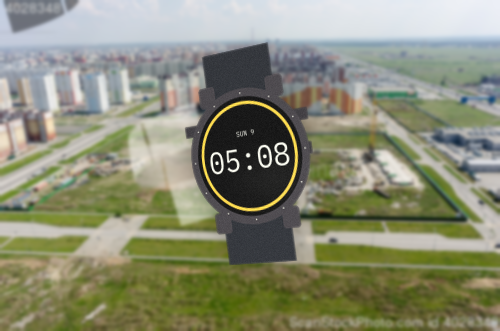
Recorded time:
5,08
